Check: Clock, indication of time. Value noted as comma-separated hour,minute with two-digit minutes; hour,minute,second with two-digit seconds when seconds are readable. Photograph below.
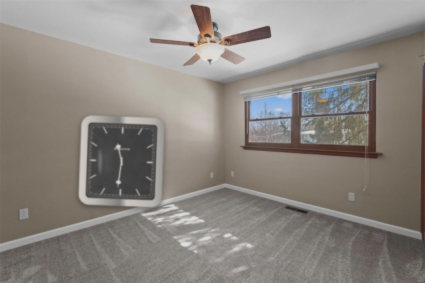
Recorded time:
11,31
